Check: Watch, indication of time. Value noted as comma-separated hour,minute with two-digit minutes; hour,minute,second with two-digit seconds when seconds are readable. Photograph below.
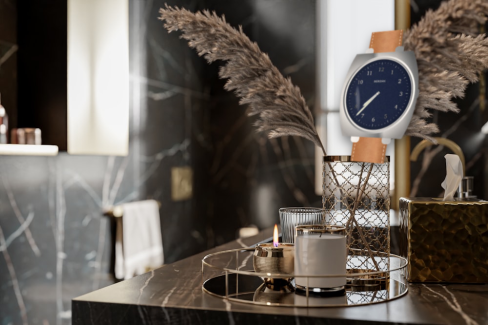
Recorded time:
7,37
